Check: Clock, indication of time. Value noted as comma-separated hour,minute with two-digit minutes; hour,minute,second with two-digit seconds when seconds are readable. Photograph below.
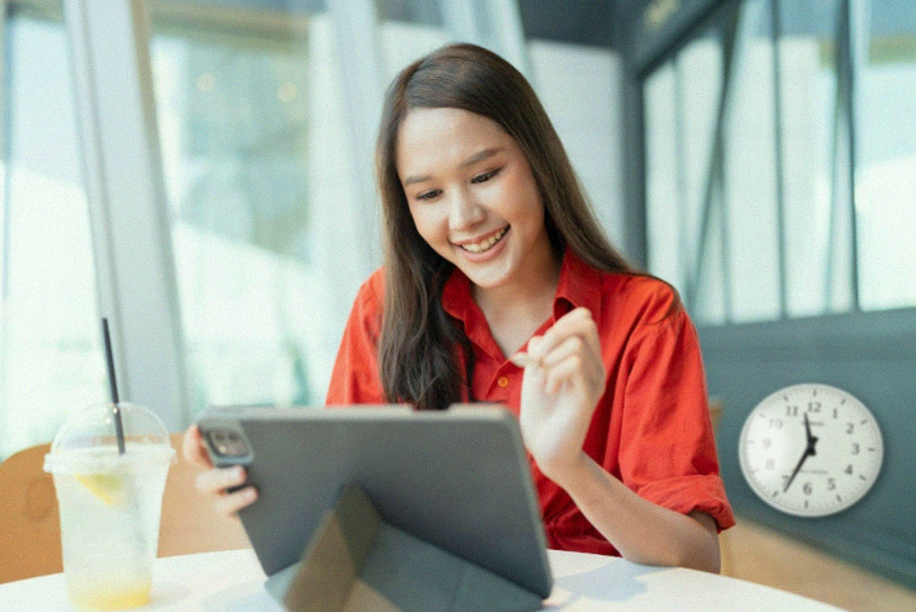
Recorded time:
11,34
